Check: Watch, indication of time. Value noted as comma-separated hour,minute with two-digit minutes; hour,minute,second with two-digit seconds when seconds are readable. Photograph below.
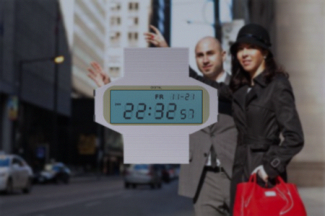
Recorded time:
22,32,57
